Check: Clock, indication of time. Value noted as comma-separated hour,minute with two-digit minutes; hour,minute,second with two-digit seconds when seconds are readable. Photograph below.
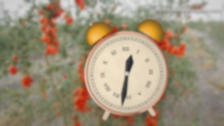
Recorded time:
12,32
